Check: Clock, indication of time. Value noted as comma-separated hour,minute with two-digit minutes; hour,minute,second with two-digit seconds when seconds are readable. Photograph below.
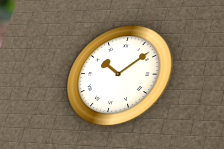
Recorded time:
10,08
